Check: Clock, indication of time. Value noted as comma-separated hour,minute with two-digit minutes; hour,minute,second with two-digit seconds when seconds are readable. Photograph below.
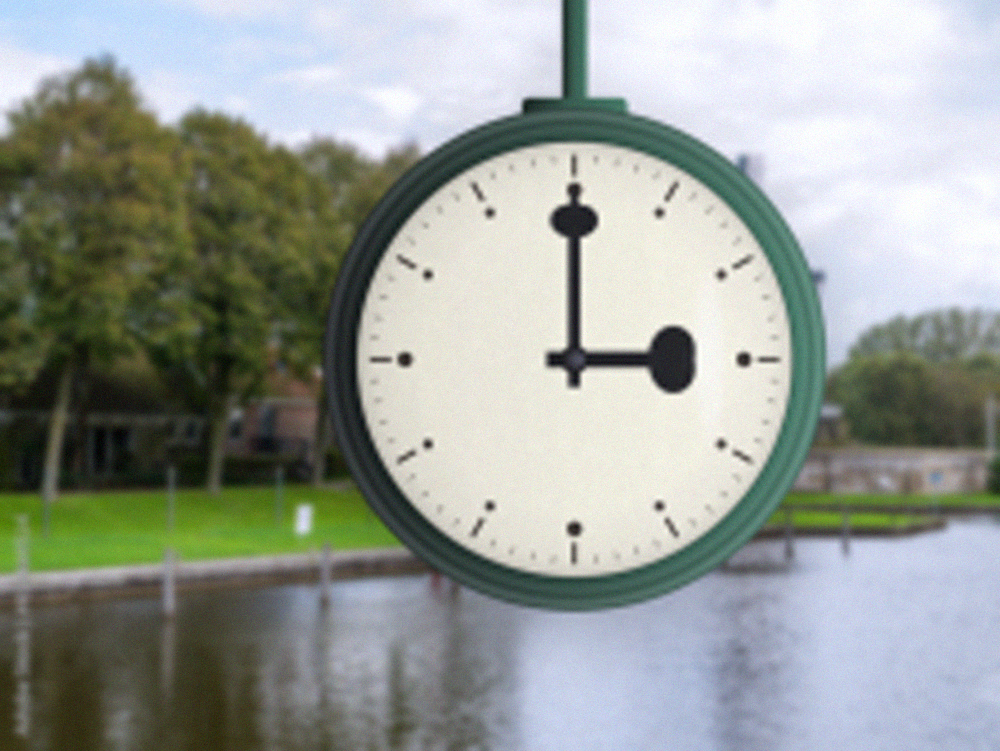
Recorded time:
3,00
